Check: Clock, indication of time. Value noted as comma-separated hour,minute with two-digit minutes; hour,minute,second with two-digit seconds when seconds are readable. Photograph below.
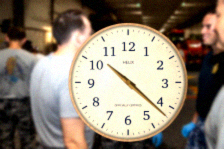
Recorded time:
10,22
